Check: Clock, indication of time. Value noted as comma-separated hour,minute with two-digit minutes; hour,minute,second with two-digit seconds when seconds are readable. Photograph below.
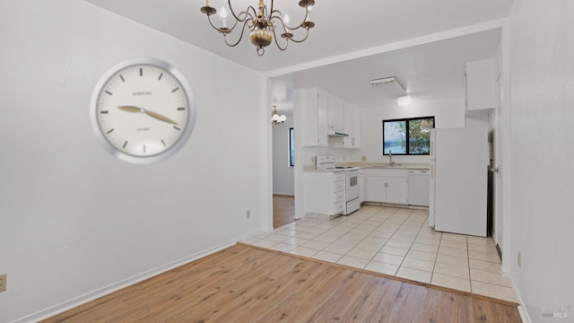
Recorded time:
9,19
